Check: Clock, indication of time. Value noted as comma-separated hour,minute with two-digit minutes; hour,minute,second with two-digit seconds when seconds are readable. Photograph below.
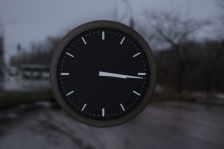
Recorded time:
3,16
